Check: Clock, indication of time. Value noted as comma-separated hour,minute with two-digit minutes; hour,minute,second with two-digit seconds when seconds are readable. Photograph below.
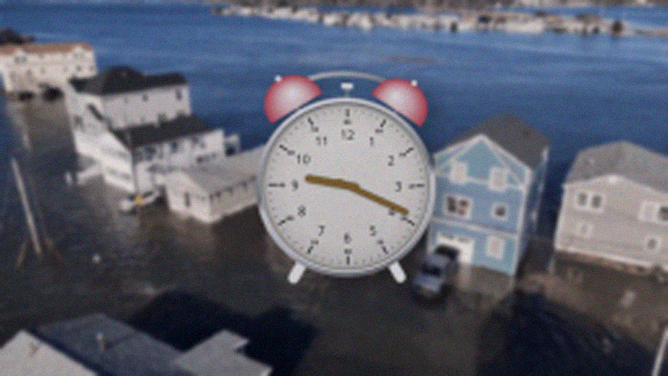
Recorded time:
9,19
